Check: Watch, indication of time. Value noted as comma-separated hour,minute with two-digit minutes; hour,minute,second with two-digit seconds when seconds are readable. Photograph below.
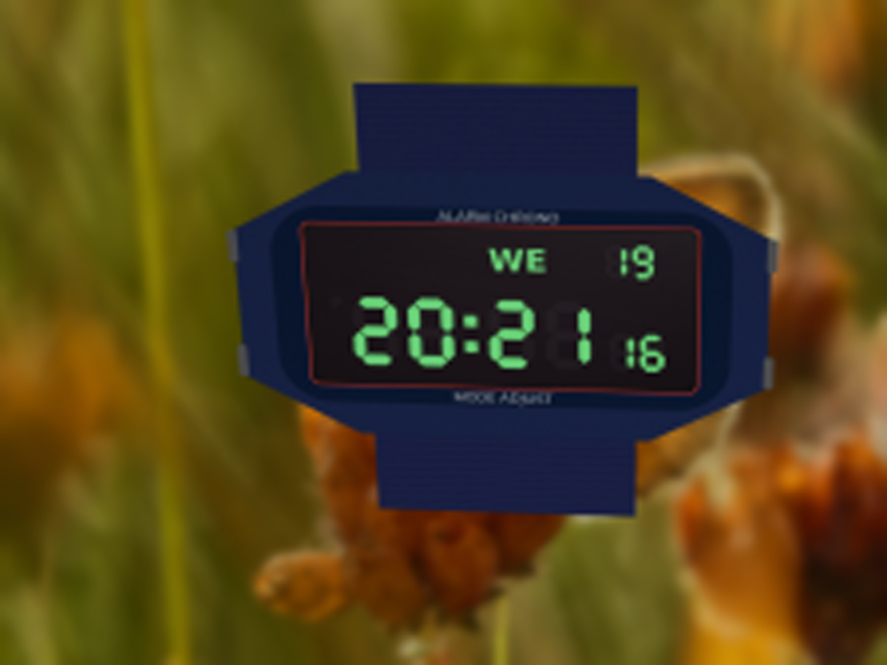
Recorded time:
20,21,16
